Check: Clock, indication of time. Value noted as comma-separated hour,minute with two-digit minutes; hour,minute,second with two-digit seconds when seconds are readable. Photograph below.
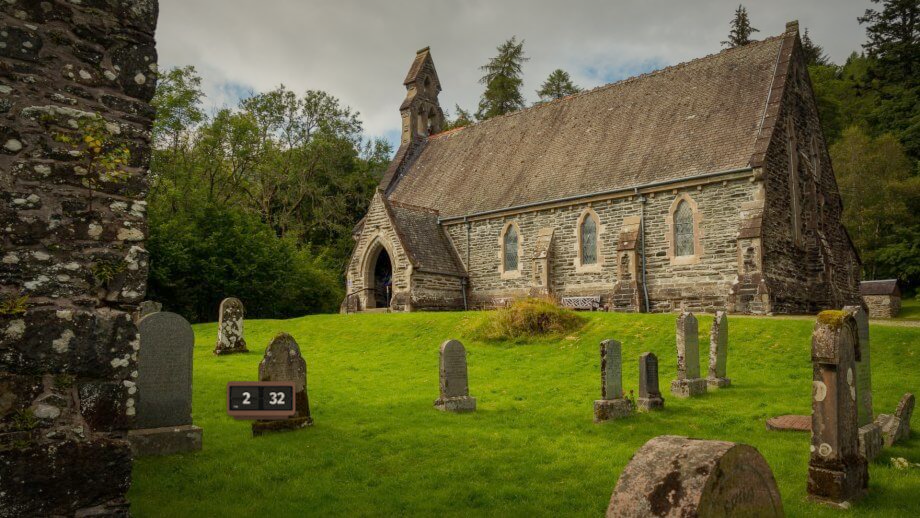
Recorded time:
2,32
